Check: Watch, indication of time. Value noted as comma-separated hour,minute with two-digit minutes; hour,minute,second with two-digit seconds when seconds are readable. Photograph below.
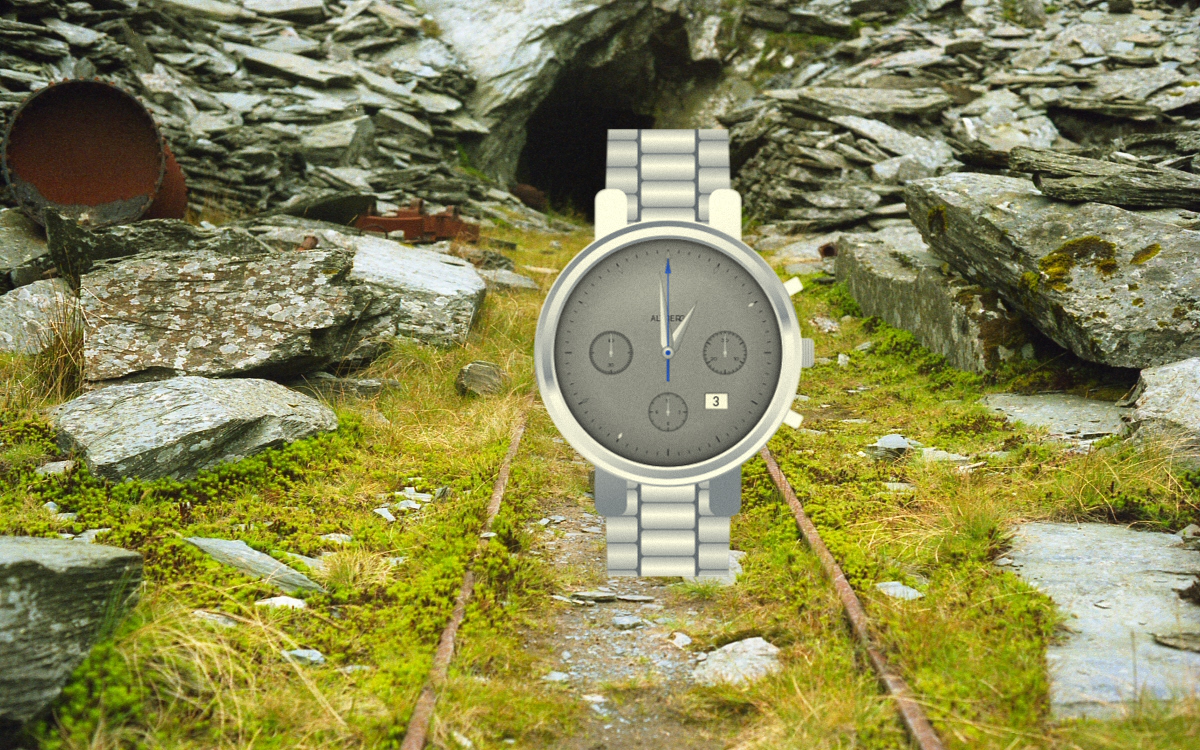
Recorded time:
12,59
